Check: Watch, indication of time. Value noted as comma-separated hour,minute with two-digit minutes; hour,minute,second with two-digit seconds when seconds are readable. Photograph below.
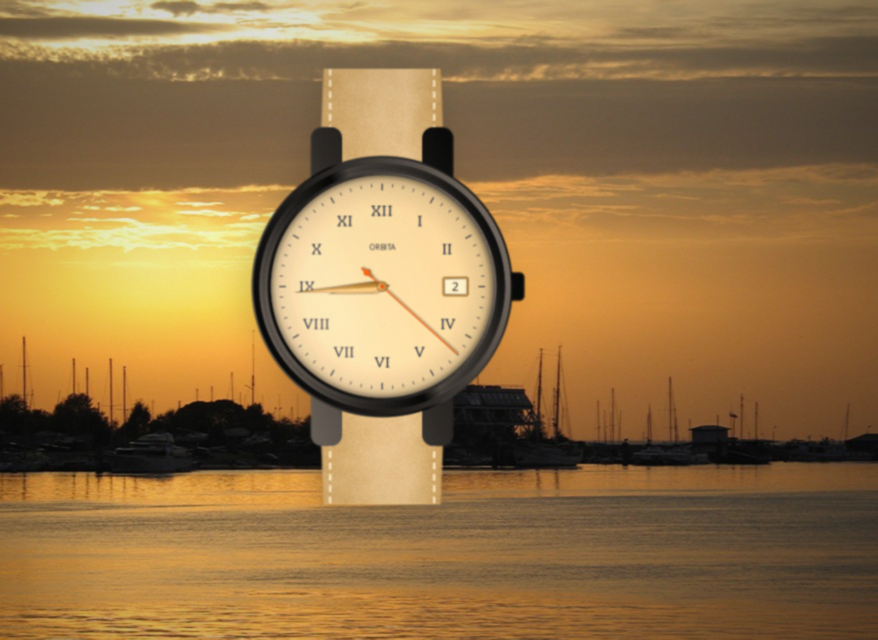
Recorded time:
8,44,22
